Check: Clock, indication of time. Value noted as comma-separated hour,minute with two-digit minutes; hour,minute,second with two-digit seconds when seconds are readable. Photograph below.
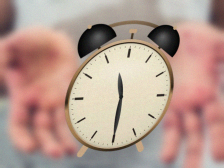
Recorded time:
11,30
